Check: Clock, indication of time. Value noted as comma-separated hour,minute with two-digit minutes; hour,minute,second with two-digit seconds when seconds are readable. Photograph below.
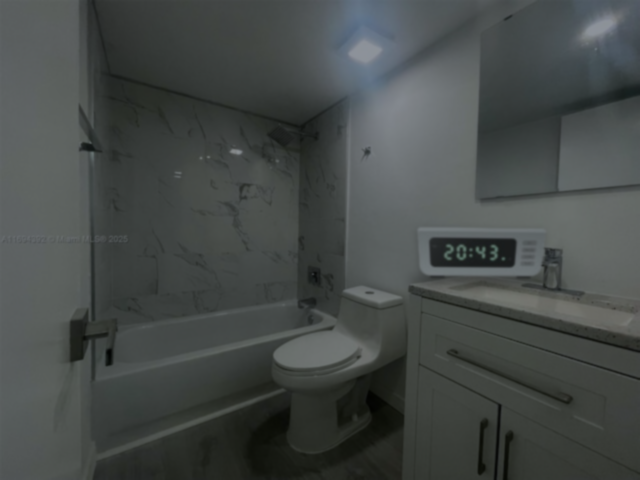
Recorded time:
20,43
